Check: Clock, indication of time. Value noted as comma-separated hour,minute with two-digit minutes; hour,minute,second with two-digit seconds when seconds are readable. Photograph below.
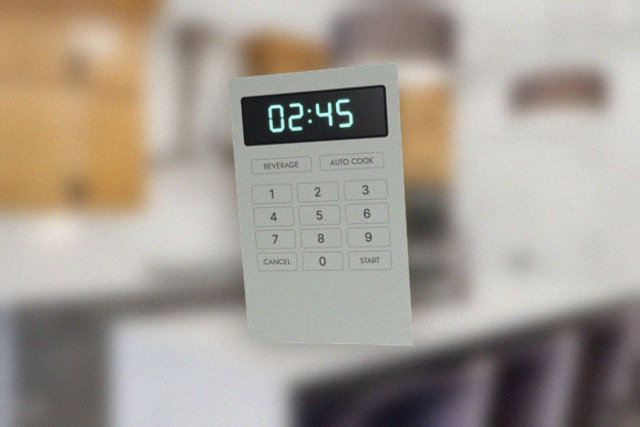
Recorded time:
2,45
